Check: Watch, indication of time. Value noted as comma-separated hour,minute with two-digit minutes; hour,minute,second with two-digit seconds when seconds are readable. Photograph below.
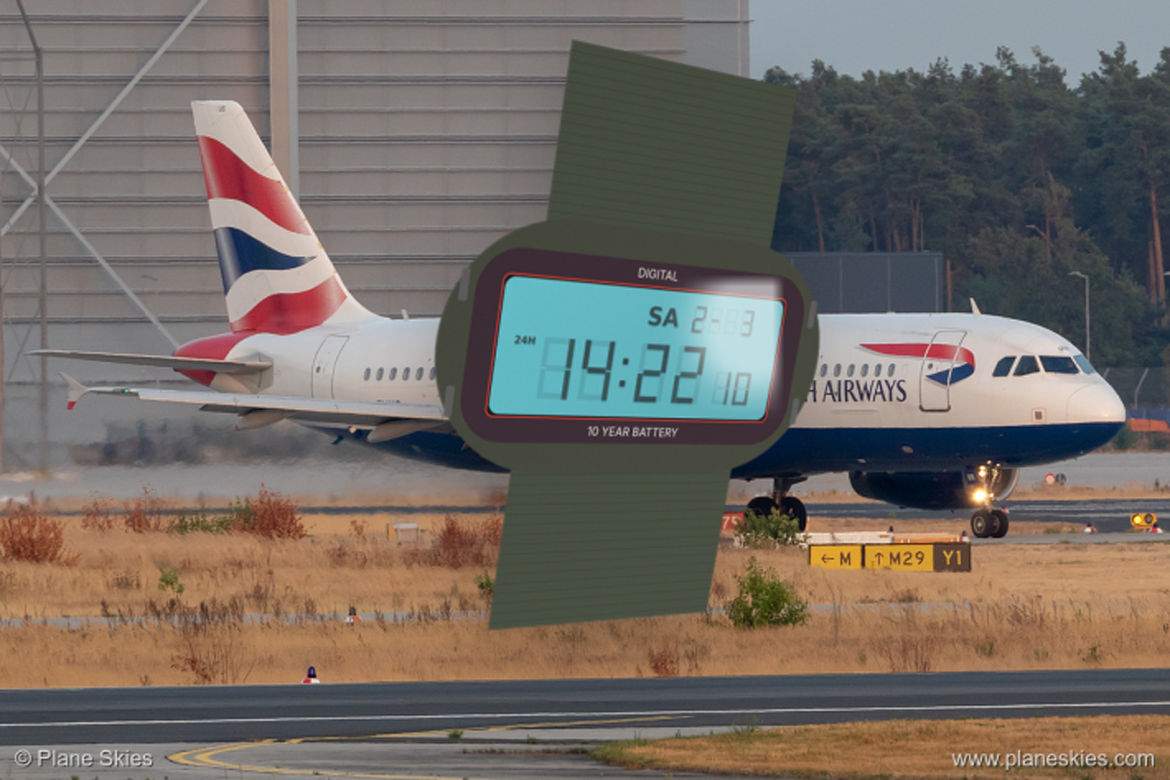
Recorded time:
14,22,10
